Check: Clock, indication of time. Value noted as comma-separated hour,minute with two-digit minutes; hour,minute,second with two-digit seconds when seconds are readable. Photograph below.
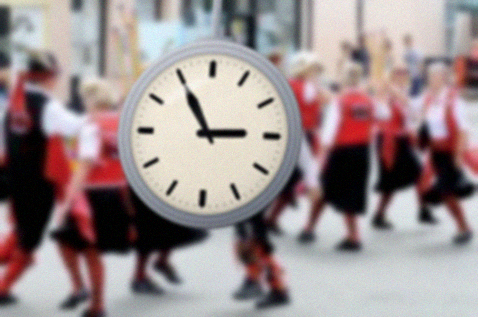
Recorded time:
2,55
